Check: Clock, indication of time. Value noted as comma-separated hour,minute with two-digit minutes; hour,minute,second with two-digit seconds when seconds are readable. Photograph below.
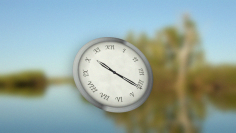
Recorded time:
10,21
